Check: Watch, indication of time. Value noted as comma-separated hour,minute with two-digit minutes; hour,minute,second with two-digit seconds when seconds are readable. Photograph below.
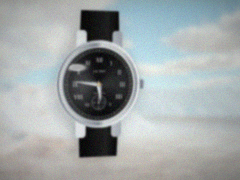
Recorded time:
5,46
